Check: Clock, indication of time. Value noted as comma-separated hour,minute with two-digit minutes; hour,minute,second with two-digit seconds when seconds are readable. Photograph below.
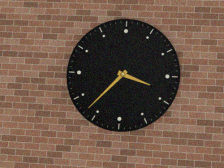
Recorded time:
3,37
